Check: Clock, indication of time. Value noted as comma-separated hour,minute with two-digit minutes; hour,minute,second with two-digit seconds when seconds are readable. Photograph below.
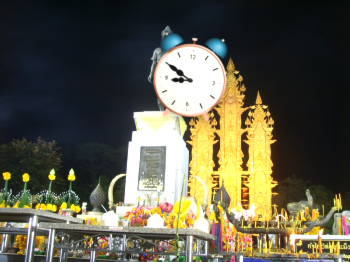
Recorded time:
8,50
